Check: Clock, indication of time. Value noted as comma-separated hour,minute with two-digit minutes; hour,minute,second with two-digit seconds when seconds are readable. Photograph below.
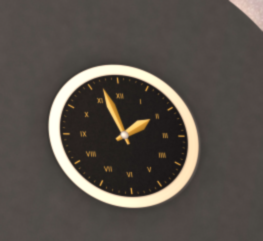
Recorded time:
1,57
